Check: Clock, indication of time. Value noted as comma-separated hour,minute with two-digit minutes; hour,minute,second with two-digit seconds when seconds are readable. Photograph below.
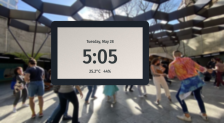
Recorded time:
5,05
